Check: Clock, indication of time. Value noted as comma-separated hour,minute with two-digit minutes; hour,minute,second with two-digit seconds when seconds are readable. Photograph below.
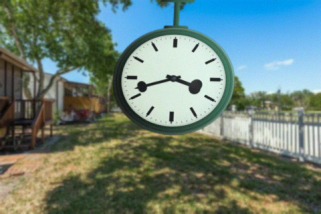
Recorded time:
3,42
